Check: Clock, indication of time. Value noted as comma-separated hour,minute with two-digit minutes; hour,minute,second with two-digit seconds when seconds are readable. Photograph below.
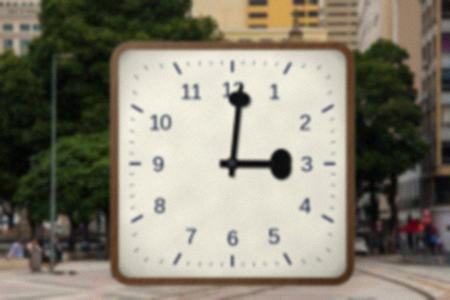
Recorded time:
3,01
